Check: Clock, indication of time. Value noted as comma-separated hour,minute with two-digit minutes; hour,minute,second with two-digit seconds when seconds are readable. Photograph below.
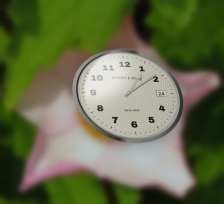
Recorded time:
1,09
